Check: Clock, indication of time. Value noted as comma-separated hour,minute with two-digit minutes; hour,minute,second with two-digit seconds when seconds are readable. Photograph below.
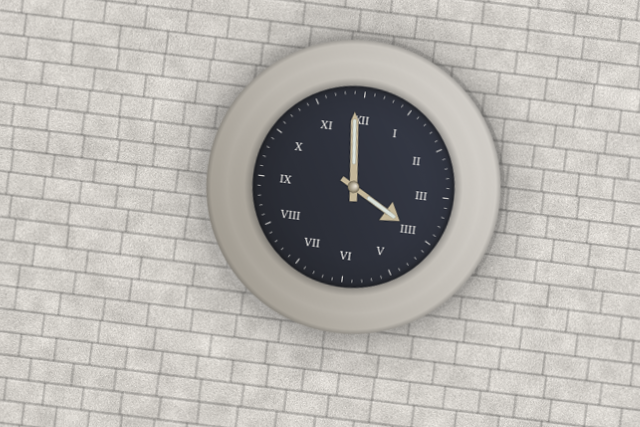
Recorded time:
3,59
